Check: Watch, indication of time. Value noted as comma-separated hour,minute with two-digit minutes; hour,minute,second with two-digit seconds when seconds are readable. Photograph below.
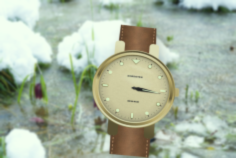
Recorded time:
3,16
